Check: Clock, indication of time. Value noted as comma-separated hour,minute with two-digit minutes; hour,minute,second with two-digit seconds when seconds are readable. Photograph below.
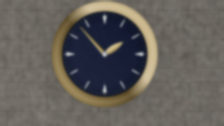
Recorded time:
1,53
